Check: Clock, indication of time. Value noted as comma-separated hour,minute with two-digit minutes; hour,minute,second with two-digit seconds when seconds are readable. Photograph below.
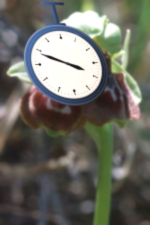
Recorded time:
3,49
